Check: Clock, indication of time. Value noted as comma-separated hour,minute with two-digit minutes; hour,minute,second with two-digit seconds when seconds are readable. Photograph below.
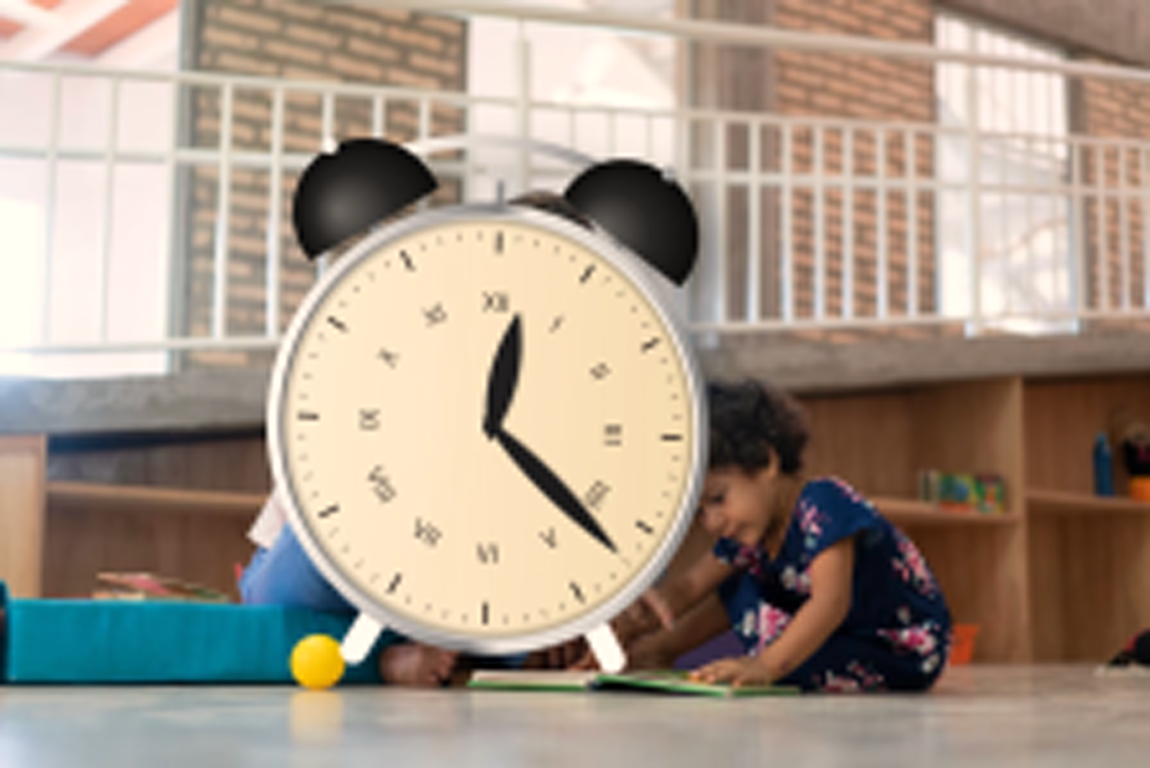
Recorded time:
12,22
